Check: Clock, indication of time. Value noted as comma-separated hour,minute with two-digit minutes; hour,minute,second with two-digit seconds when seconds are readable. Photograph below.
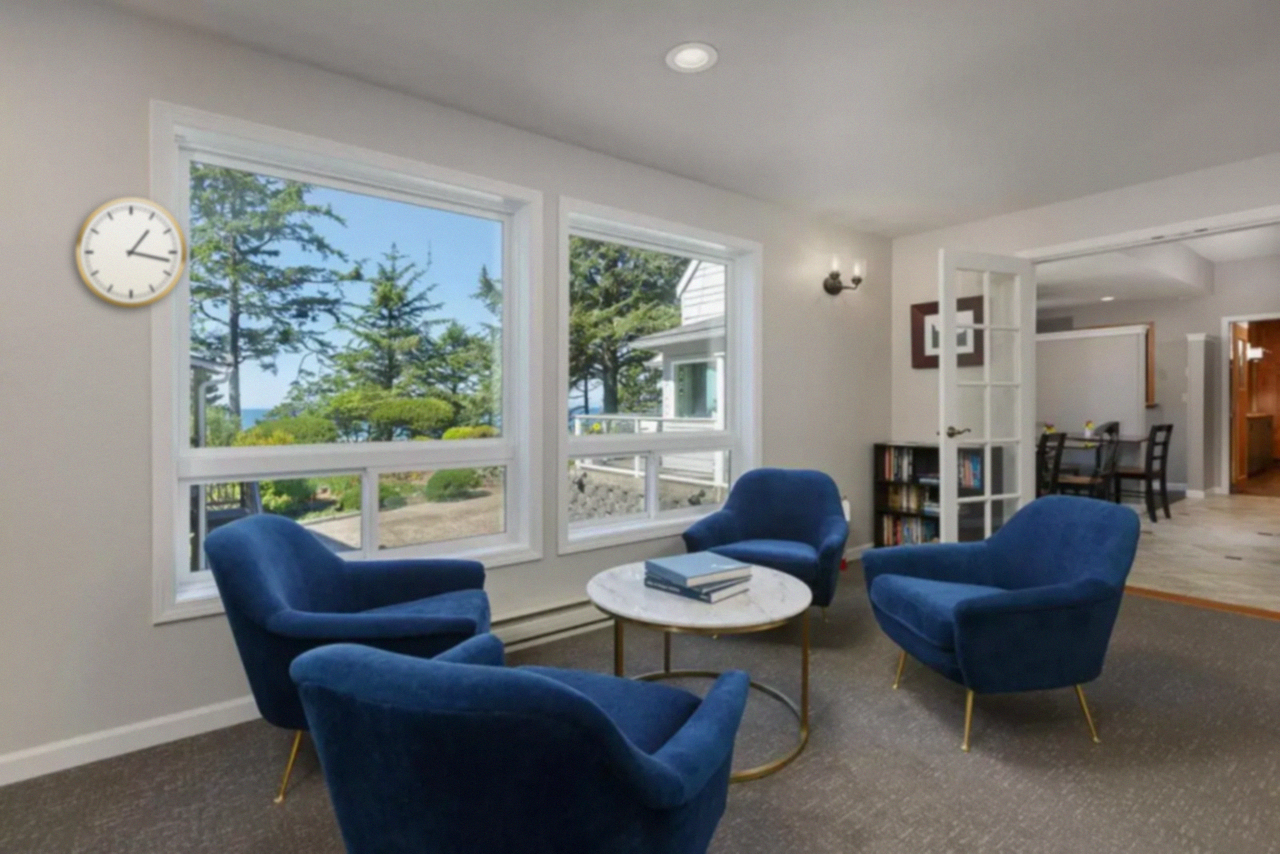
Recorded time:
1,17
